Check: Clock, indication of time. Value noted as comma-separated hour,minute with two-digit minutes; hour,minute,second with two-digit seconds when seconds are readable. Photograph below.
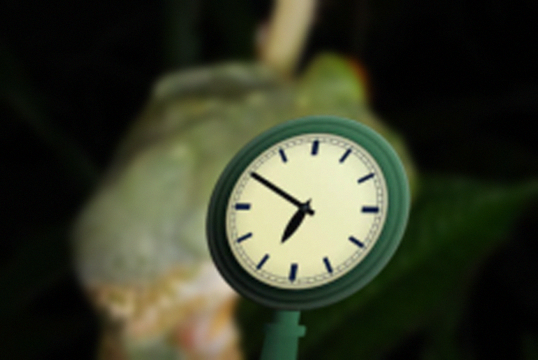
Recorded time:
6,50
